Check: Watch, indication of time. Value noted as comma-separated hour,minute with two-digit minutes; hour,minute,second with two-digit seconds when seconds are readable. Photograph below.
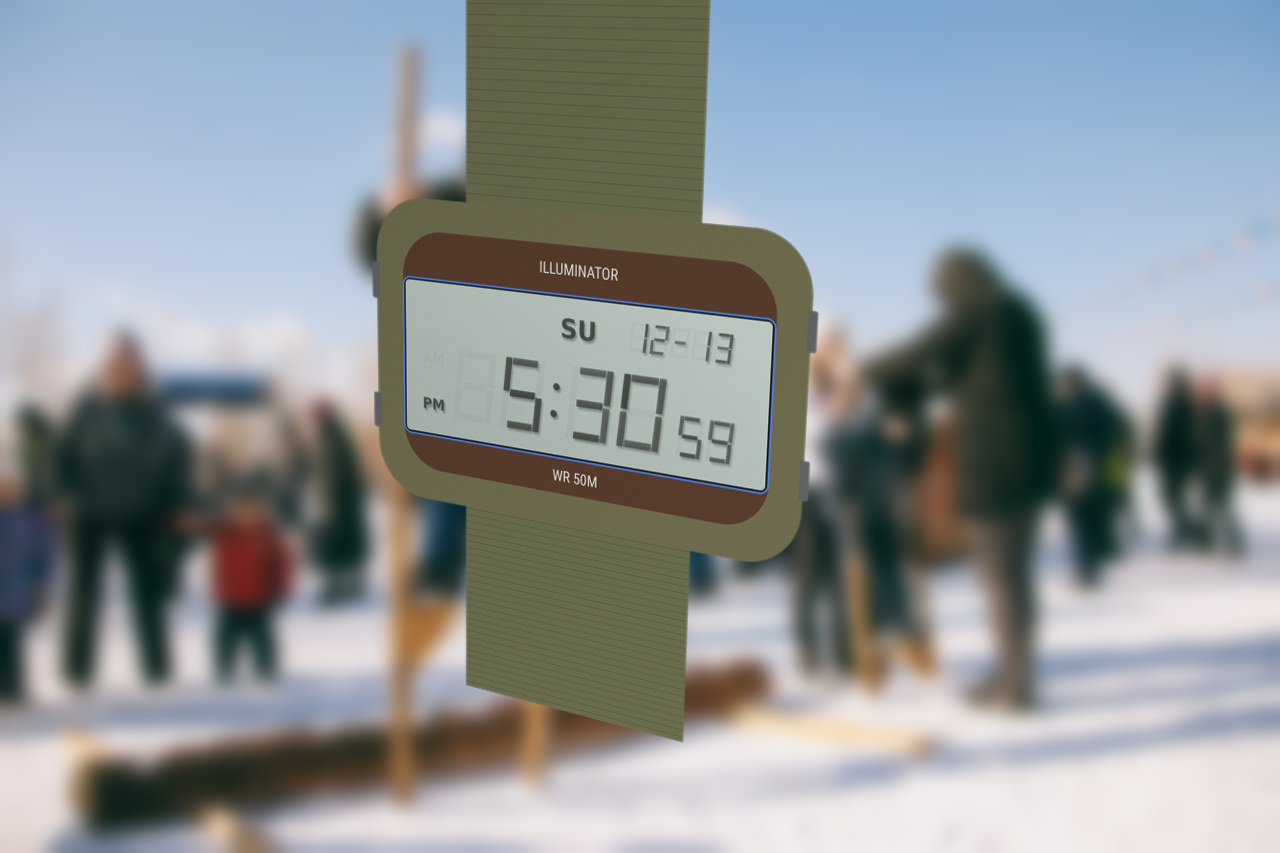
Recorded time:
5,30,59
